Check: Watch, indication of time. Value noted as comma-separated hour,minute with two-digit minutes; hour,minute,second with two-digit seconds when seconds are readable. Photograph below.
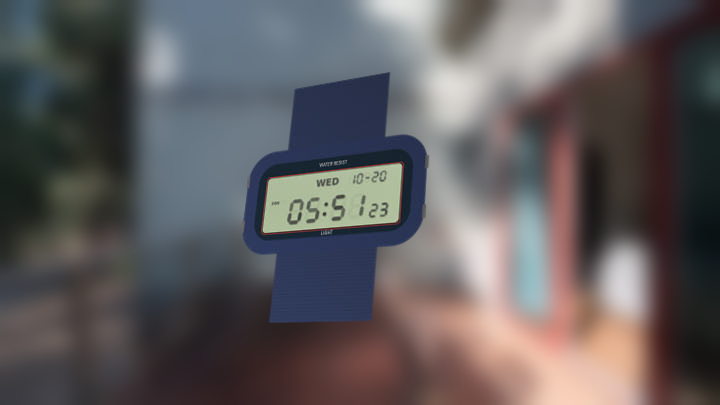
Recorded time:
5,51,23
